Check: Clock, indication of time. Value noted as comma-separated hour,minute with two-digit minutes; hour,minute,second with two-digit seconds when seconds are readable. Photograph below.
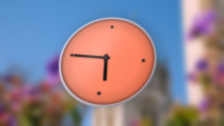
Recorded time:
5,45
